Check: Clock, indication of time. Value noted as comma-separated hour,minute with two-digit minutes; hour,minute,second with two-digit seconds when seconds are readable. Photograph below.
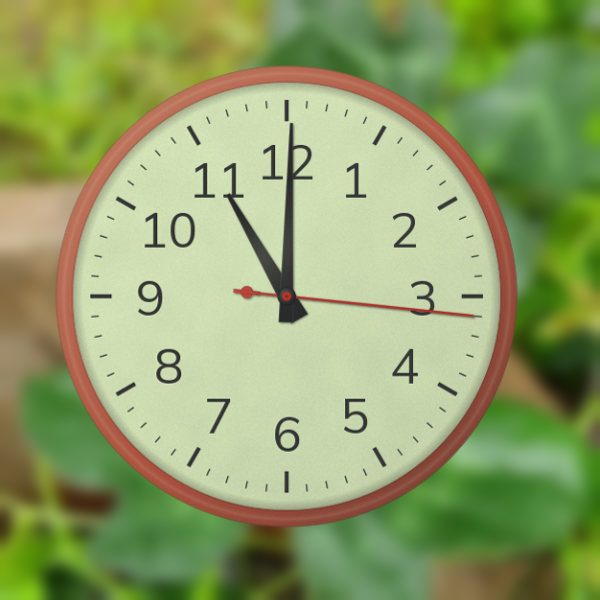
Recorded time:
11,00,16
